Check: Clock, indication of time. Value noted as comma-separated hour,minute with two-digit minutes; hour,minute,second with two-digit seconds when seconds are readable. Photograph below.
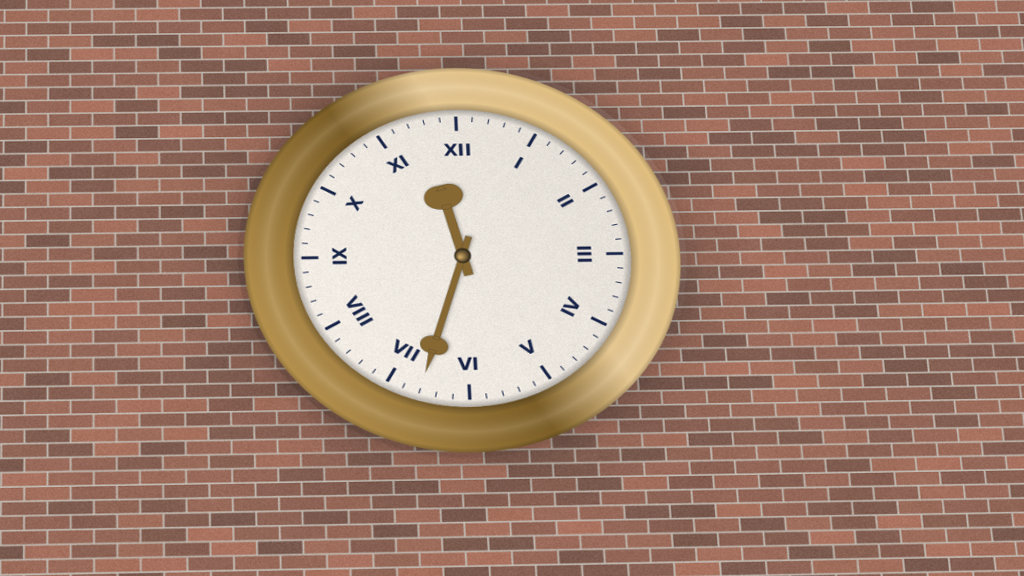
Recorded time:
11,33
